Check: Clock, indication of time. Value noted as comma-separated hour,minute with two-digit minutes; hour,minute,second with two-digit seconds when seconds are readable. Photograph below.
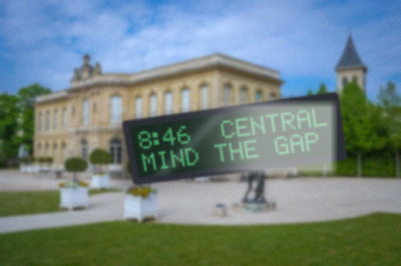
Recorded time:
8,46
